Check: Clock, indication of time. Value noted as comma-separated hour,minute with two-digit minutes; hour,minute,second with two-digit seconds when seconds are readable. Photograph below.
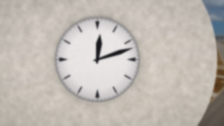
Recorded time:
12,12
